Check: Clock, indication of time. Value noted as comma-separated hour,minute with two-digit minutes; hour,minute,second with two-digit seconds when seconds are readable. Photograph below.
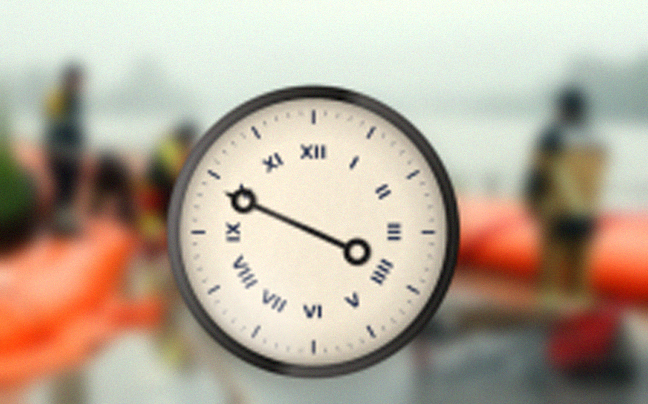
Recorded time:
3,49
